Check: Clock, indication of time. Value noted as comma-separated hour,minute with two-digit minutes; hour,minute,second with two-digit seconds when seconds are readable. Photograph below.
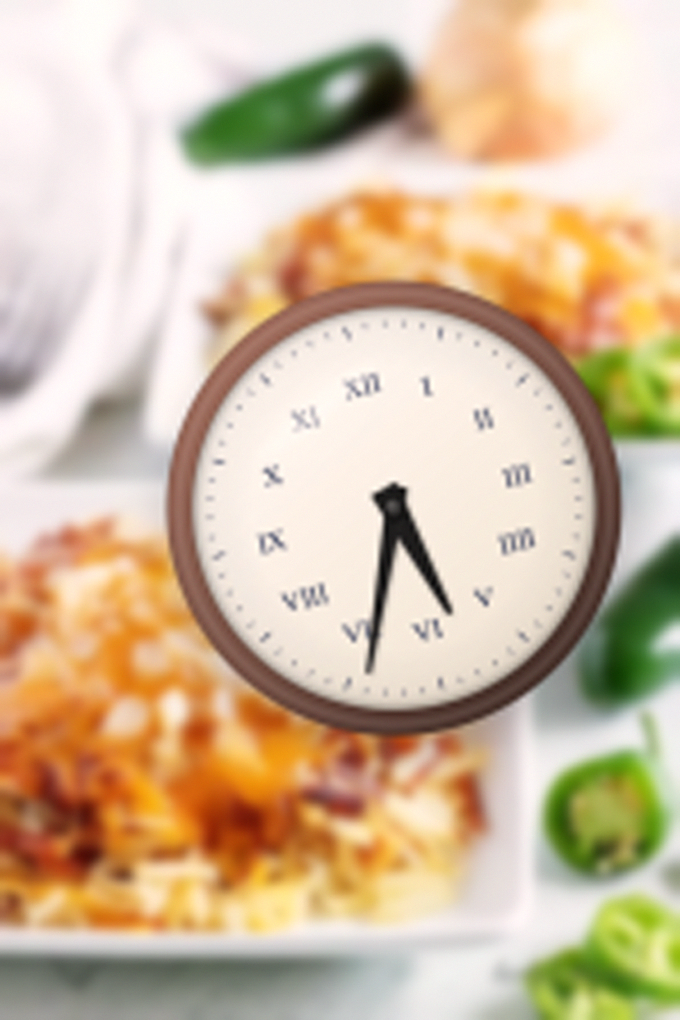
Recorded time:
5,34
